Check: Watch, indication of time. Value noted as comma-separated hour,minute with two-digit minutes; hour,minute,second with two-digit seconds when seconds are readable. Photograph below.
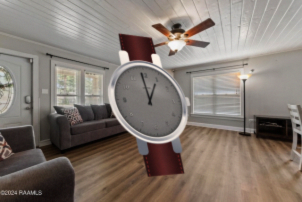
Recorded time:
12,59
